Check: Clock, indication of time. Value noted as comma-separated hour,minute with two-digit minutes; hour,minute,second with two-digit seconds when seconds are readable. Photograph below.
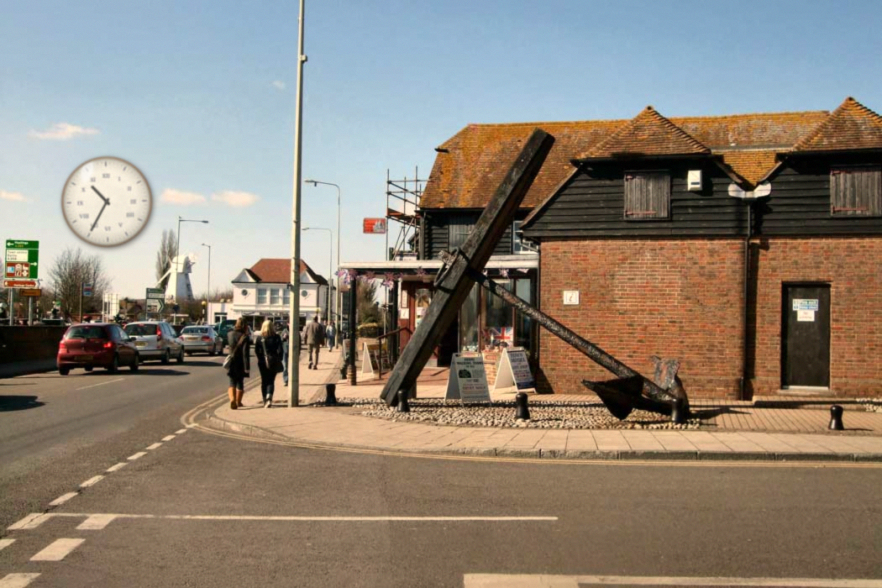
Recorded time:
10,35
